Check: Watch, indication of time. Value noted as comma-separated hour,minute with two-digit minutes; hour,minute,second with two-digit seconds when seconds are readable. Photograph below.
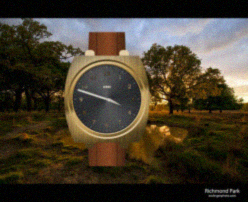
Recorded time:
3,48
